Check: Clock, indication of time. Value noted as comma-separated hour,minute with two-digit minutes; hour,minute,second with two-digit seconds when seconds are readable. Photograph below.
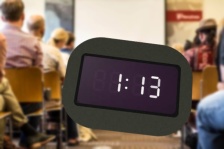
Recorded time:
1,13
